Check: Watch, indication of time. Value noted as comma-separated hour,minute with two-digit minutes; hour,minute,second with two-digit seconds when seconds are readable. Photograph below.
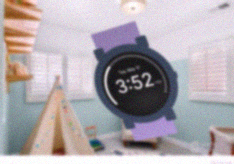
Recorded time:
3,52
